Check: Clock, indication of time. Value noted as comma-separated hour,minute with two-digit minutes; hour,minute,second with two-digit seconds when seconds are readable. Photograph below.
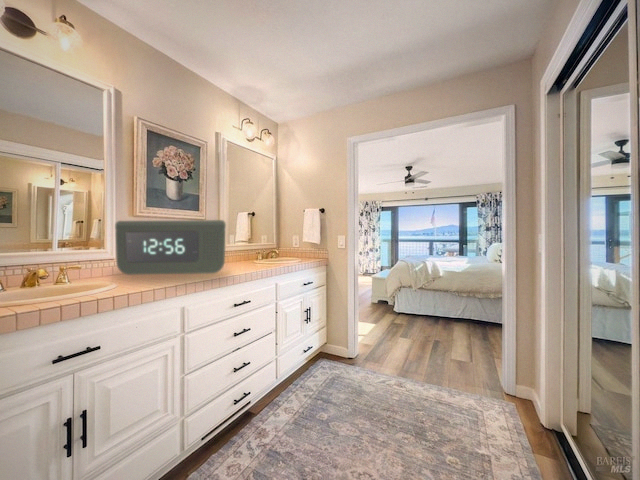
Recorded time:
12,56
